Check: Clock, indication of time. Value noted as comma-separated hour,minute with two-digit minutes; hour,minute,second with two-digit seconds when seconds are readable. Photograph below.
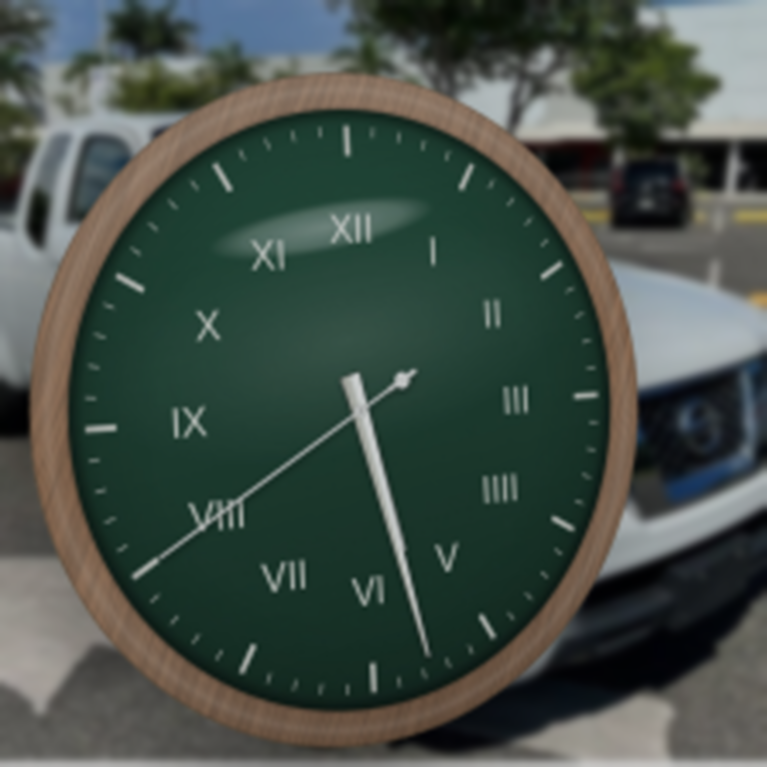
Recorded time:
5,27,40
